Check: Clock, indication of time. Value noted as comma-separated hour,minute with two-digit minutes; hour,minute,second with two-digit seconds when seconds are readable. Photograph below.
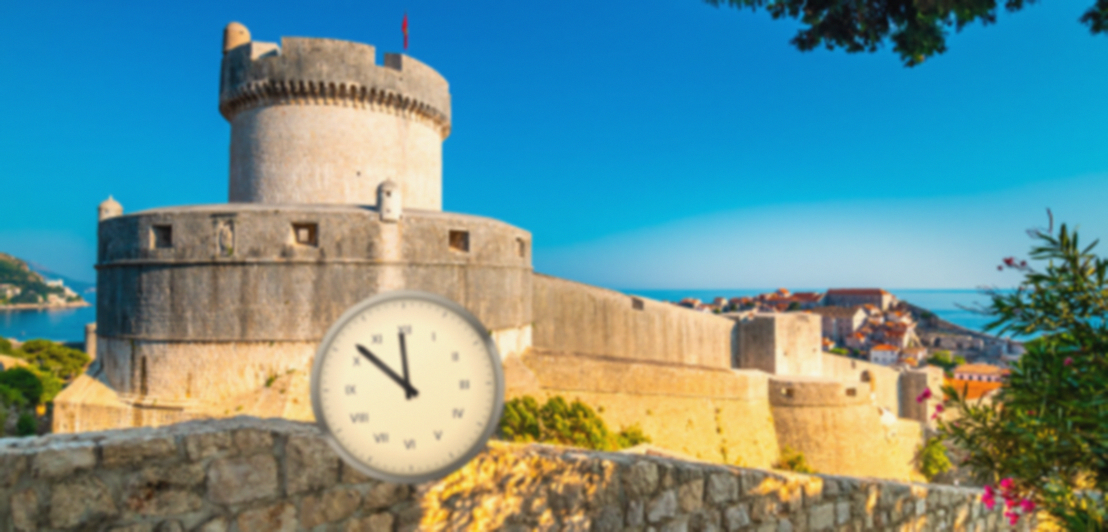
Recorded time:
11,52
